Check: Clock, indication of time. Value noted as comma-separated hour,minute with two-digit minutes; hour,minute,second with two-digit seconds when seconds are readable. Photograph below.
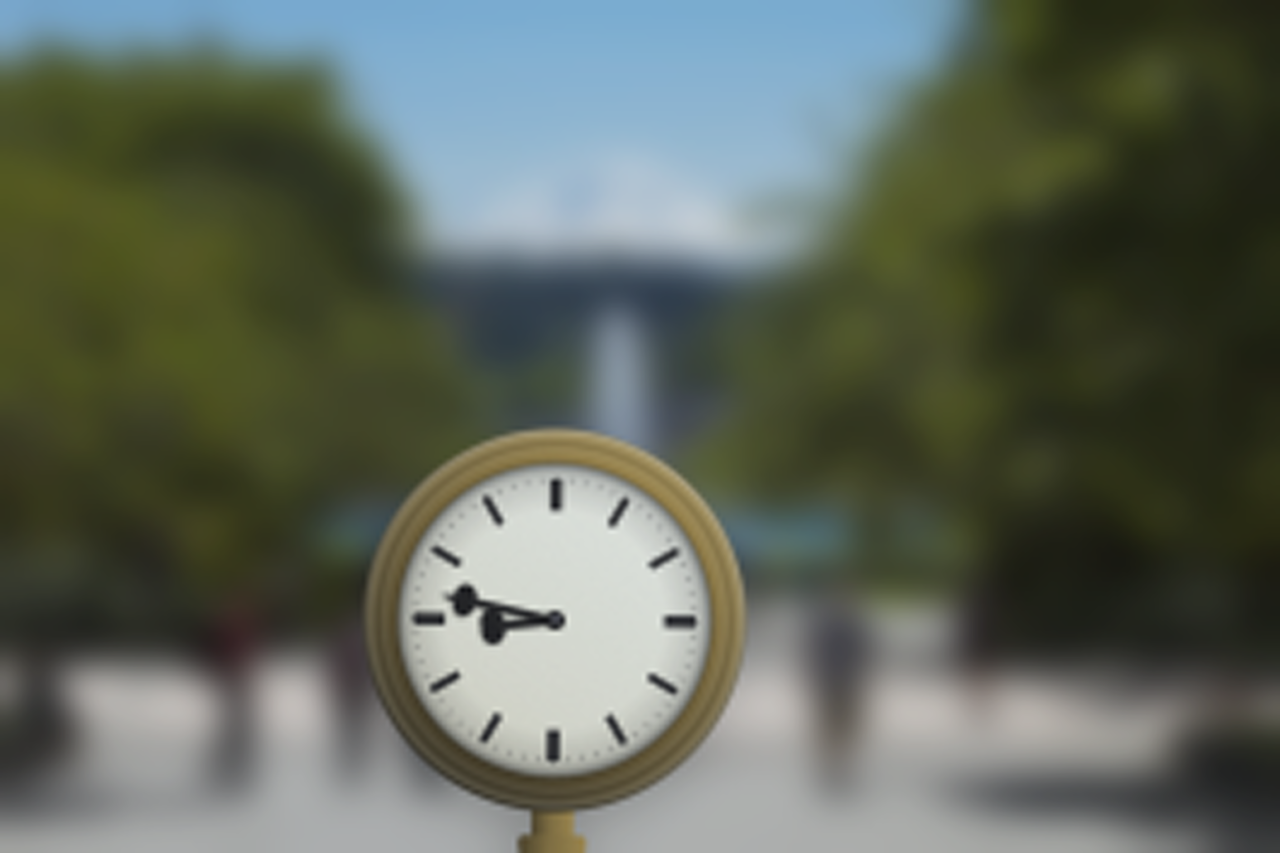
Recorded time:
8,47
